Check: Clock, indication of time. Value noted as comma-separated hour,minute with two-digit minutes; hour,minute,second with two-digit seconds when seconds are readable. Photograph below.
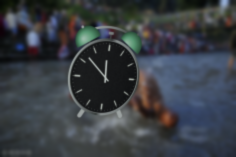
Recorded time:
11,52
